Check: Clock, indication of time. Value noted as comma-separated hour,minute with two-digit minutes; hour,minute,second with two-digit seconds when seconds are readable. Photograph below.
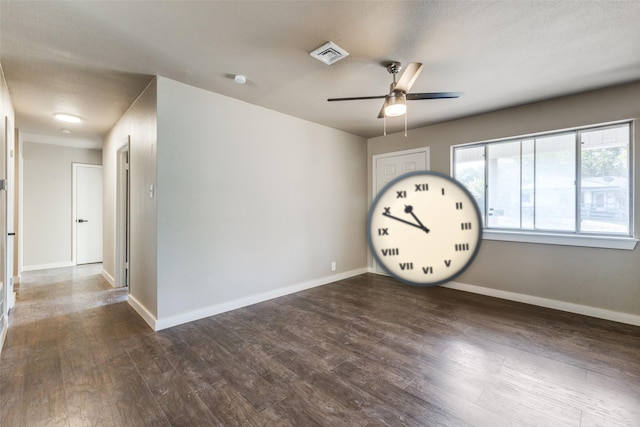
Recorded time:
10,49
